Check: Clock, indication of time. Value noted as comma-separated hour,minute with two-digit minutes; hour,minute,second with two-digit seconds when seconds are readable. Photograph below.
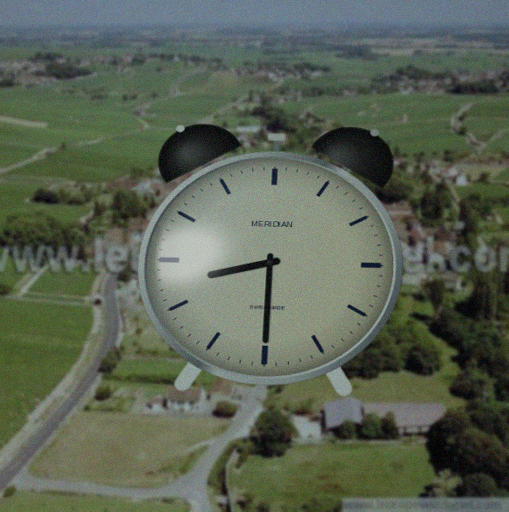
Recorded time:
8,30
